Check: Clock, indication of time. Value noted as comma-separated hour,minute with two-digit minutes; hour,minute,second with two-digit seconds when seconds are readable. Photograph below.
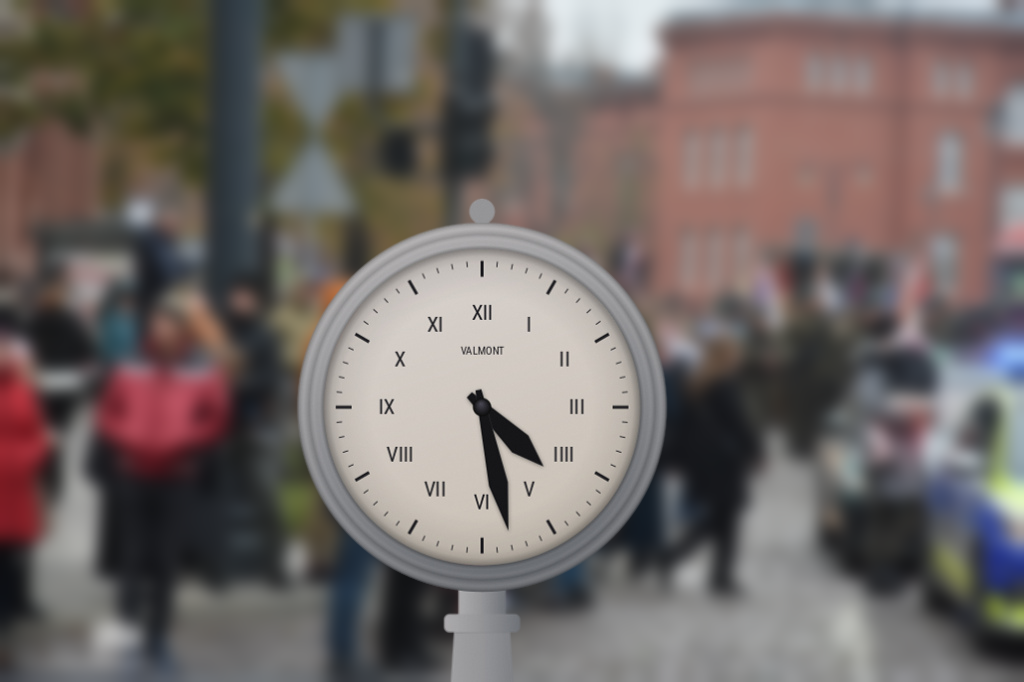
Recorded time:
4,28
